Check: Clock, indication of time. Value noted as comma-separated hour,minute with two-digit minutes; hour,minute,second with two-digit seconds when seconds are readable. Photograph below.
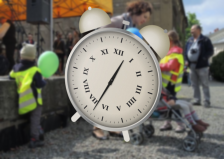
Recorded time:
12,33
